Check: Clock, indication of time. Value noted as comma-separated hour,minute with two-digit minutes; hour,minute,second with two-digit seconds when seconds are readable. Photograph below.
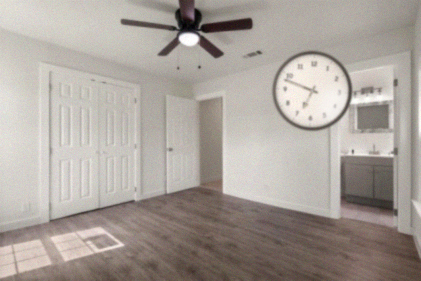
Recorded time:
6,48
